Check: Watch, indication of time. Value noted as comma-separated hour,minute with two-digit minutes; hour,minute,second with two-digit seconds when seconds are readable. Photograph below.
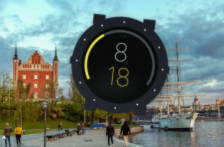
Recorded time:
8,18
